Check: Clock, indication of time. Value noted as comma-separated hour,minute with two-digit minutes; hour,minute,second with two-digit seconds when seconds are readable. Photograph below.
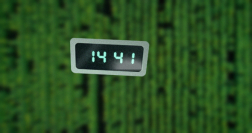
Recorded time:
14,41
